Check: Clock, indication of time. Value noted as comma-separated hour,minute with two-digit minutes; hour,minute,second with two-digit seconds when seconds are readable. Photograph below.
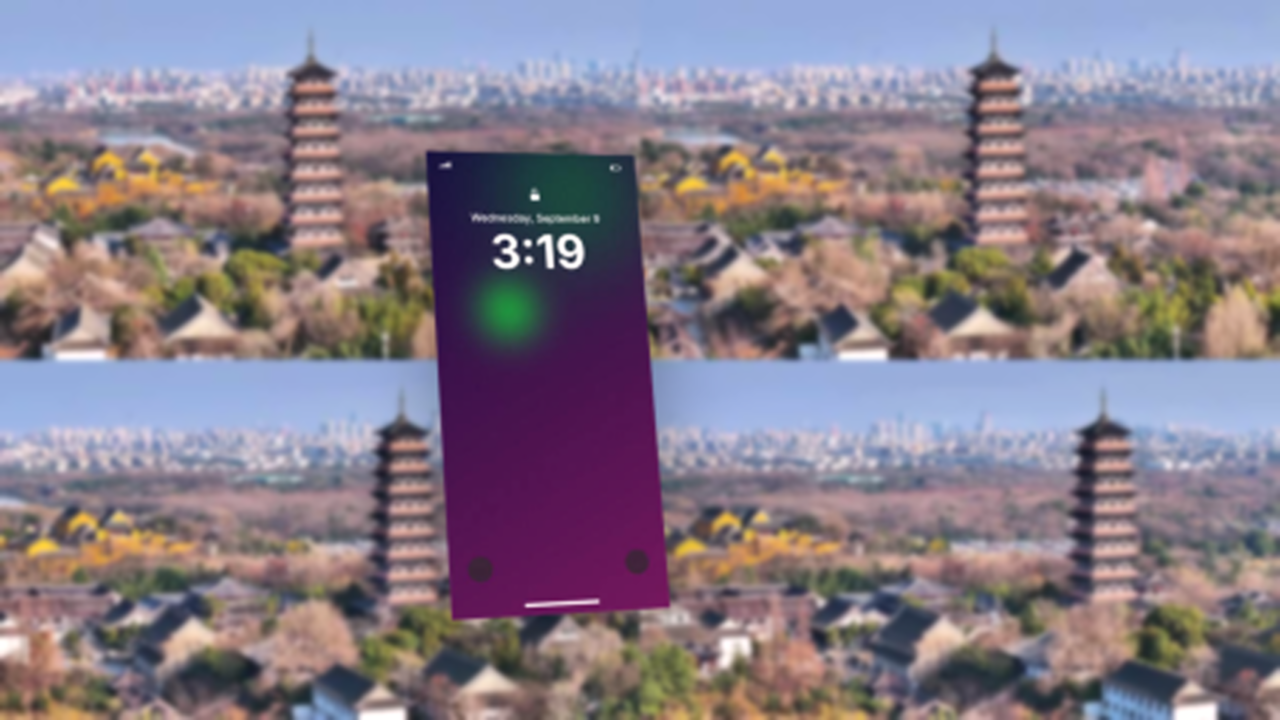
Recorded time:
3,19
